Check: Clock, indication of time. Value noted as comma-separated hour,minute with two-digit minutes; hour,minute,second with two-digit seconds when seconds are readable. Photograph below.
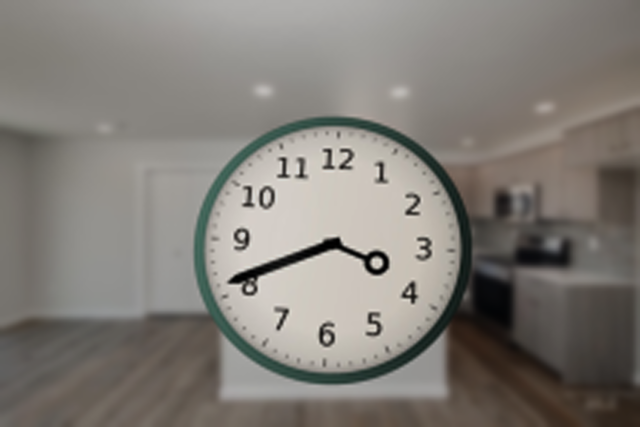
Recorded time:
3,41
